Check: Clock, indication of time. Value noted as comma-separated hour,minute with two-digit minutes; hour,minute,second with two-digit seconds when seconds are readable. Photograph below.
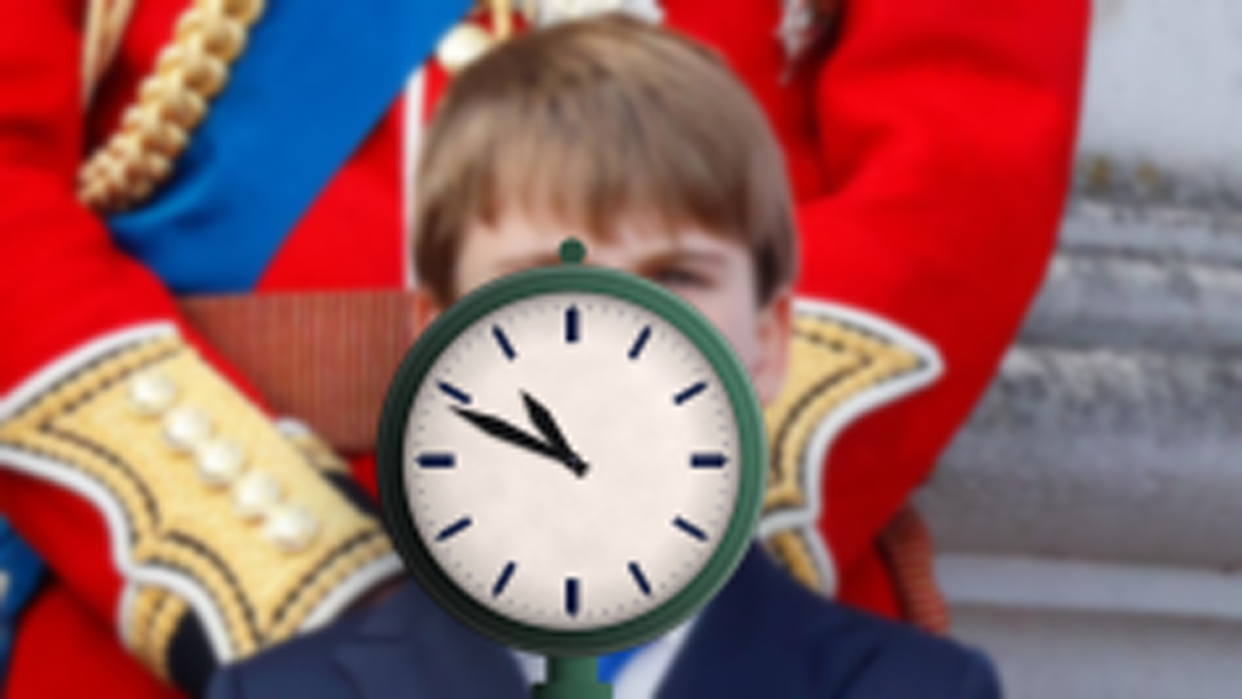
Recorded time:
10,49
